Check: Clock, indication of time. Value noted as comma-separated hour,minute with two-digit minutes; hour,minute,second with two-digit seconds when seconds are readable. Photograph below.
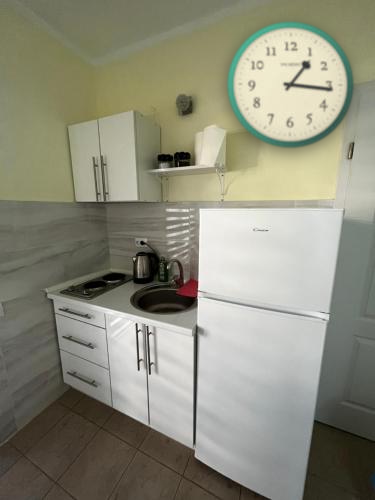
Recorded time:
1,16
